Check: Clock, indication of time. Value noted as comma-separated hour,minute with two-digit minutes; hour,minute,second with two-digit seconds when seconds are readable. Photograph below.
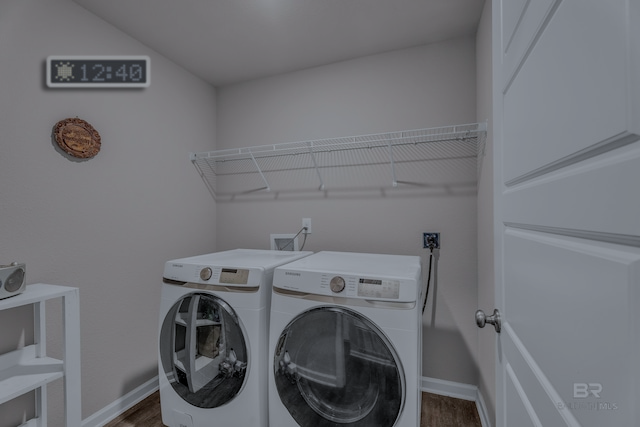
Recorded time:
12,40
